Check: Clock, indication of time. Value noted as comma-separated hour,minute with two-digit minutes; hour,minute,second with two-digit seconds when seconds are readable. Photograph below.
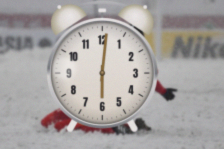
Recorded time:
6,01
